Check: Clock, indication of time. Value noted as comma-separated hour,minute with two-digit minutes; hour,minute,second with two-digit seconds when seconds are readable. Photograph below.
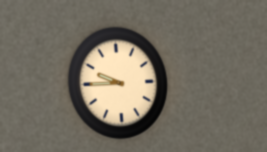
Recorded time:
9,45
